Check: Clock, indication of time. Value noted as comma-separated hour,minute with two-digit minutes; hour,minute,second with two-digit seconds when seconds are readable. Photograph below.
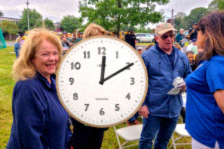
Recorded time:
12,10
